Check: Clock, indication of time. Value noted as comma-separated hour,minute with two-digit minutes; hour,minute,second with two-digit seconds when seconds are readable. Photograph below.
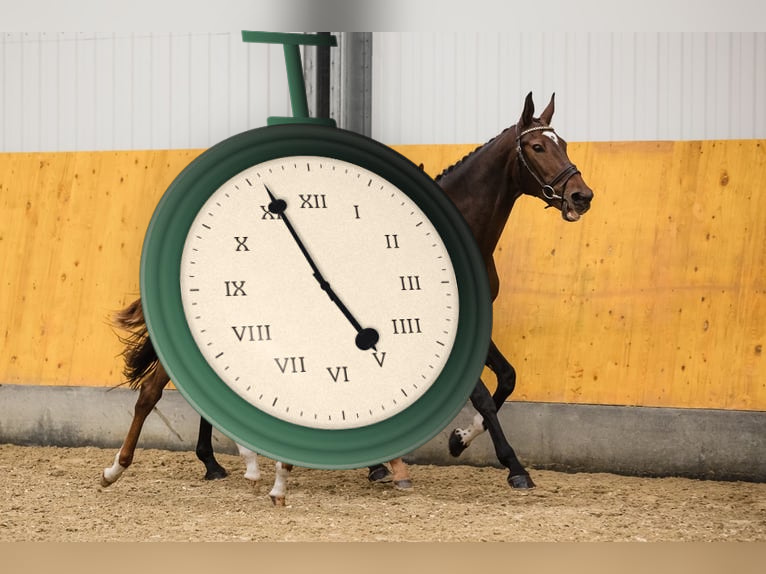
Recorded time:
4,56
